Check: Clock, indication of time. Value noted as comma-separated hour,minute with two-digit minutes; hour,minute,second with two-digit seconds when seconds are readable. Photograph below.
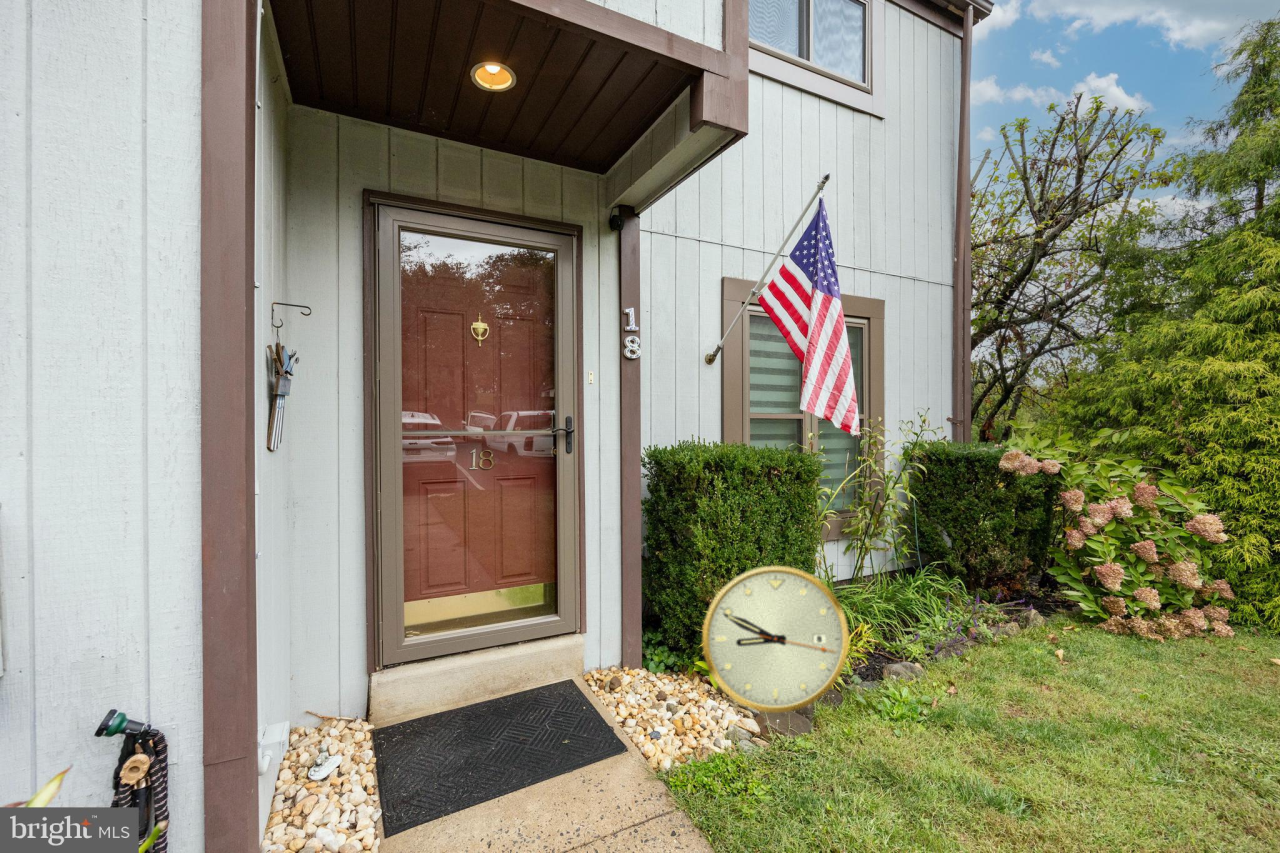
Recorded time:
8,49,17
